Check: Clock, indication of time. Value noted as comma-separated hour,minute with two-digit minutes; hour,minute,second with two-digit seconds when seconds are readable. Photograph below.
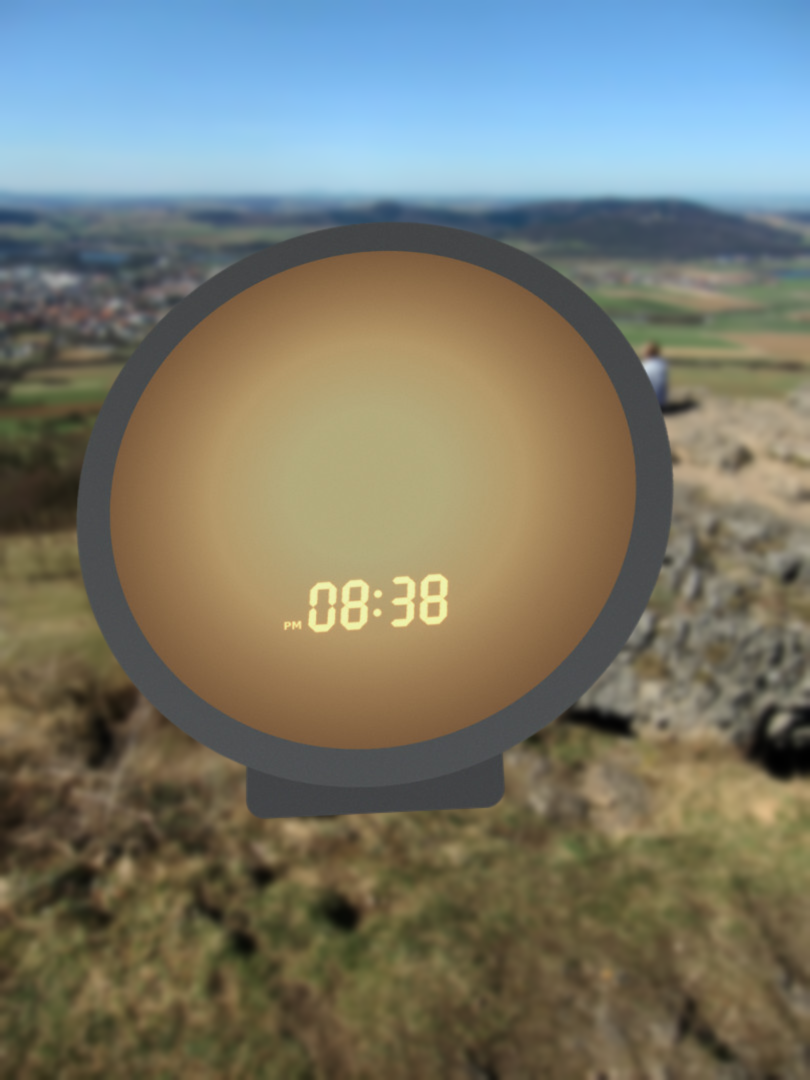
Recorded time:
8,38
